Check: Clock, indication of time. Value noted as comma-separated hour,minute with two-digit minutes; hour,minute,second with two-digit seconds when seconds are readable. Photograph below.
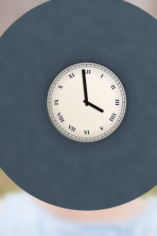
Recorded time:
3,59
